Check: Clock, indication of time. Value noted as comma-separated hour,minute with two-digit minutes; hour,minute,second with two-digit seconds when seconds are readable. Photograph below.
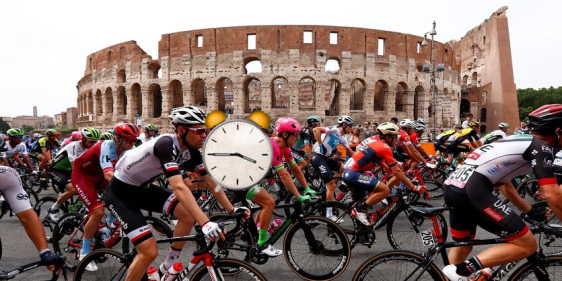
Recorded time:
3,45
